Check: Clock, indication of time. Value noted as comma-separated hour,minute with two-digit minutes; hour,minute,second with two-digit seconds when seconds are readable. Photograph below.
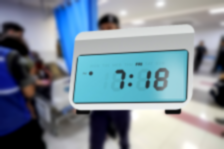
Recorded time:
7,18
